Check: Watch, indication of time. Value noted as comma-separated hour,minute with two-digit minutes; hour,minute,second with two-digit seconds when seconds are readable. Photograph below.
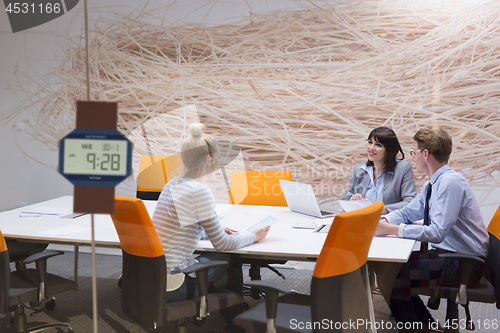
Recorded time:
9,28
